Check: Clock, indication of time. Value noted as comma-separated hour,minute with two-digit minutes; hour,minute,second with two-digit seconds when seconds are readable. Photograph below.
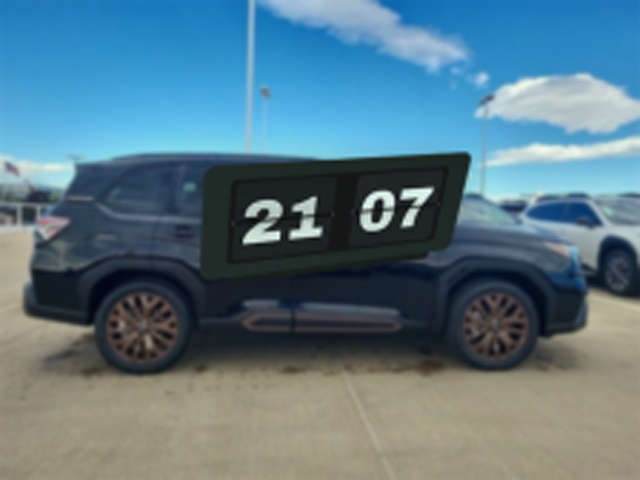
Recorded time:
21,07
